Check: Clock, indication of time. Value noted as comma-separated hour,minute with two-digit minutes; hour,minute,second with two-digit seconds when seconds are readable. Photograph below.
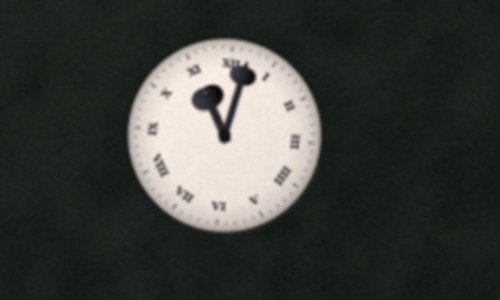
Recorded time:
11,02
